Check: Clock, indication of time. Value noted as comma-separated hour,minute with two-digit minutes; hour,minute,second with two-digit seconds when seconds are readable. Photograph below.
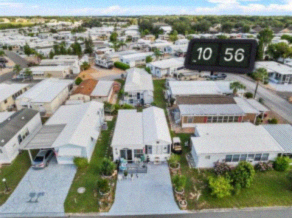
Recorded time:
10,56
